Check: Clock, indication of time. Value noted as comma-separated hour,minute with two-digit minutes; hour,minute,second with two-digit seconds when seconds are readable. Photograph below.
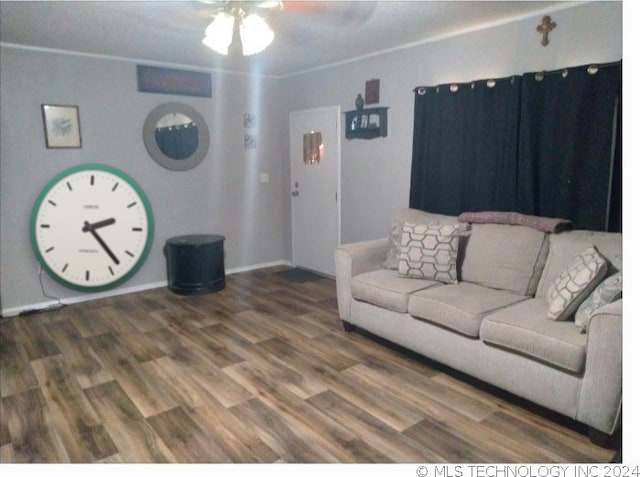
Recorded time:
2,23
